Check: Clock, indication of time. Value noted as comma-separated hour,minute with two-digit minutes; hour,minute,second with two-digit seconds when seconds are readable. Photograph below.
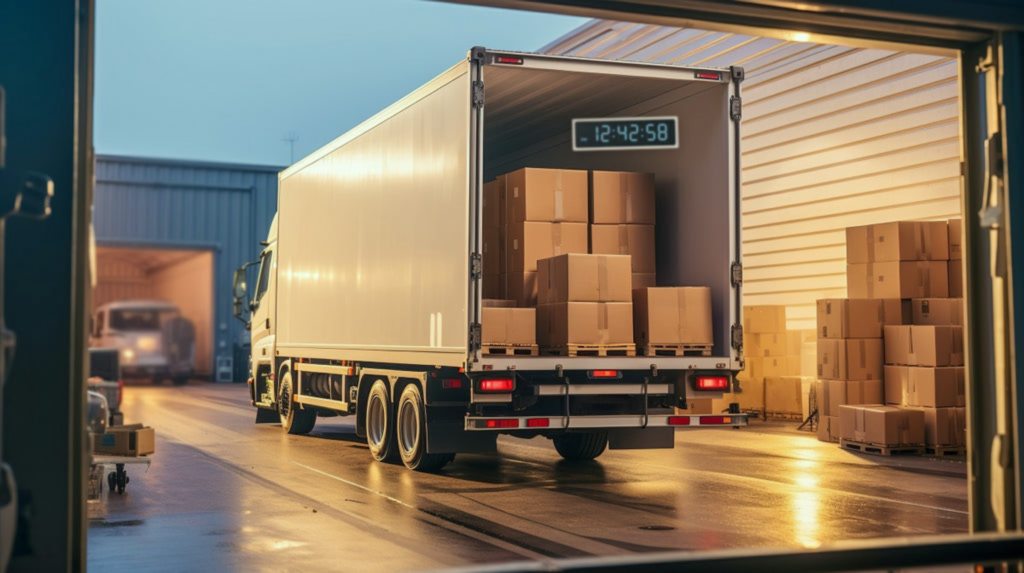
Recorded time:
12,42,58
